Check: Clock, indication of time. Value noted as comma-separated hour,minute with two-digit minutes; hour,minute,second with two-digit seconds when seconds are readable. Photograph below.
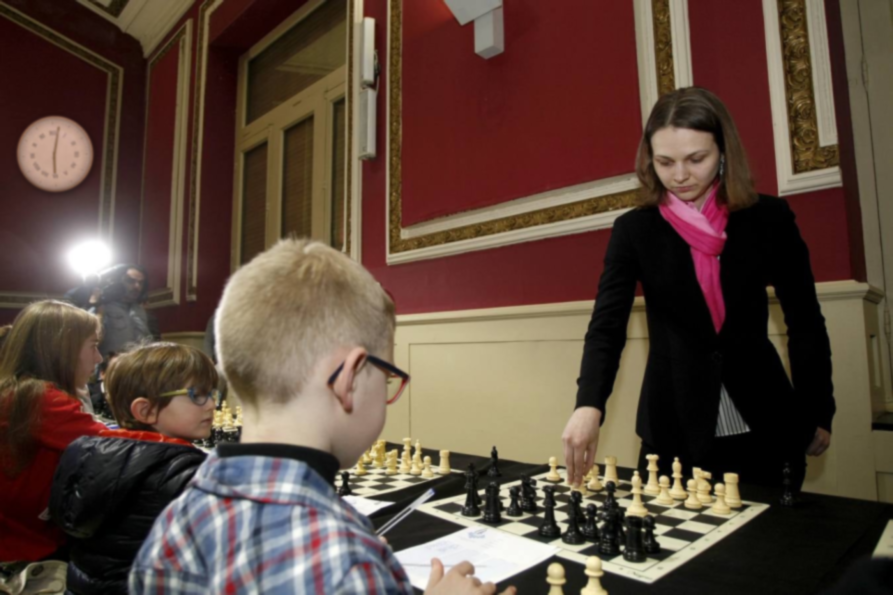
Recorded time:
6,02
